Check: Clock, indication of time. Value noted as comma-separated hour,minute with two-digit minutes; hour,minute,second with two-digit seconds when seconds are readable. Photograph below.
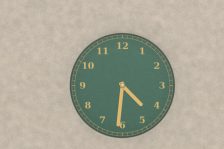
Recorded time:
4,31
